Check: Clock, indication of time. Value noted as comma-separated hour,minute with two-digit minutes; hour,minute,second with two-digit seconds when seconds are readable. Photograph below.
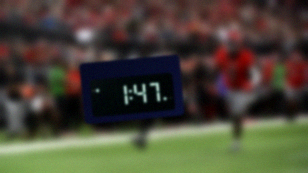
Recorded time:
1,47
